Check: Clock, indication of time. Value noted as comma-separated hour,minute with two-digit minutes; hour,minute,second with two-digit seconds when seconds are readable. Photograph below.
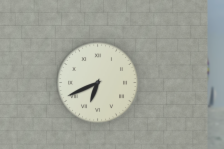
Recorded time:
6,41
